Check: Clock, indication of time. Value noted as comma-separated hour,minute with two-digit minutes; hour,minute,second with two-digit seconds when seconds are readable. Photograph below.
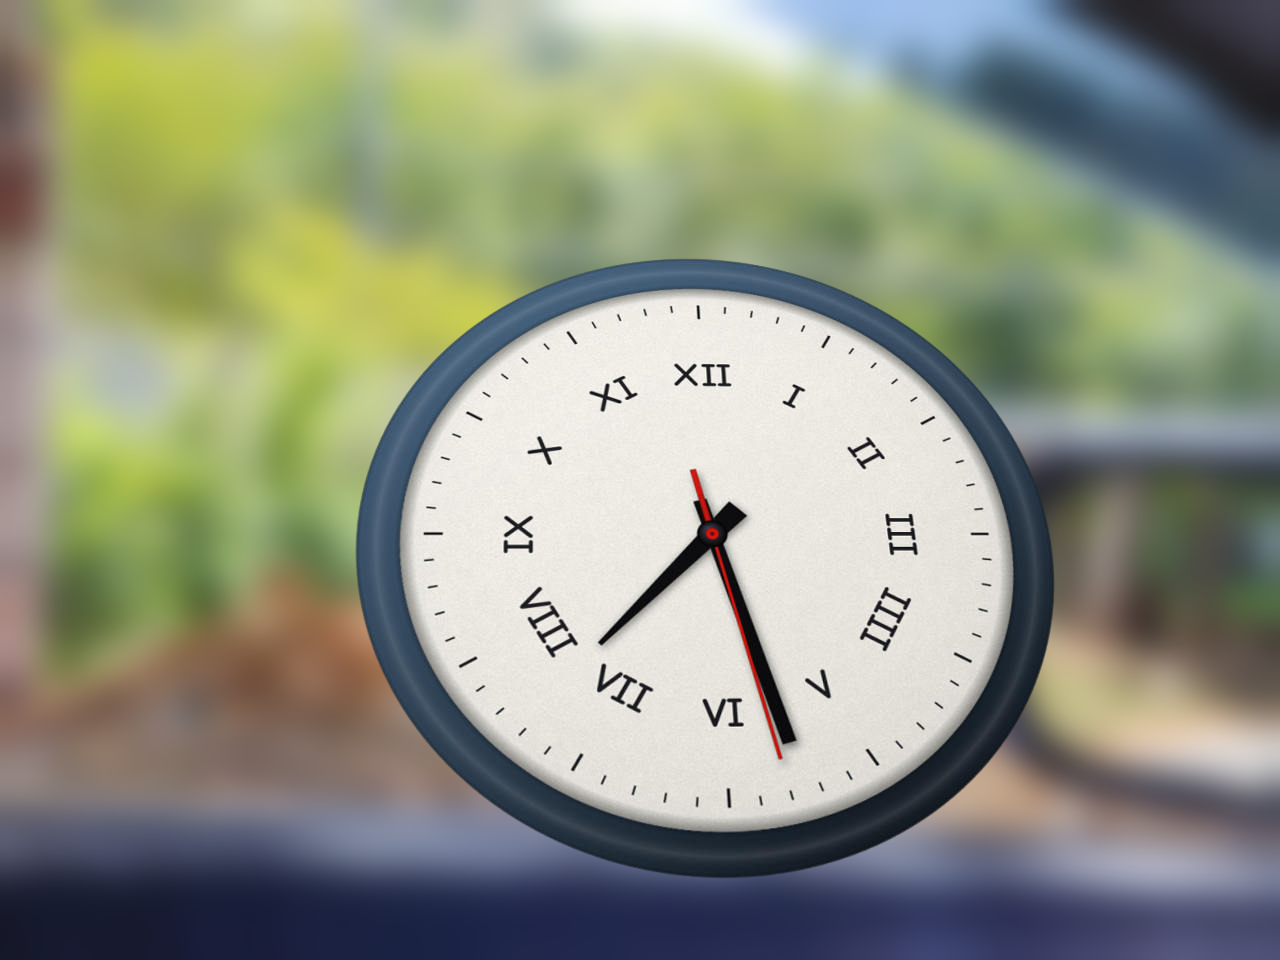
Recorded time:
7,27,28
